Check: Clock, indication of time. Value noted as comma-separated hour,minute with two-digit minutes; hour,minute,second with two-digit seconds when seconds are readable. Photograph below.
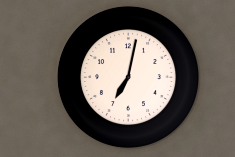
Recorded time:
7,02
